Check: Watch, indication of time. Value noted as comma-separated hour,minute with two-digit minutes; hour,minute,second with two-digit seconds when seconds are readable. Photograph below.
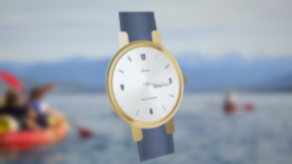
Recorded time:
3,16
